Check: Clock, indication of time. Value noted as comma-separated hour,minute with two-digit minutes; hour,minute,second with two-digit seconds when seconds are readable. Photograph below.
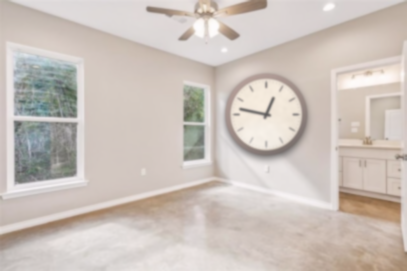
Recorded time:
12,47
